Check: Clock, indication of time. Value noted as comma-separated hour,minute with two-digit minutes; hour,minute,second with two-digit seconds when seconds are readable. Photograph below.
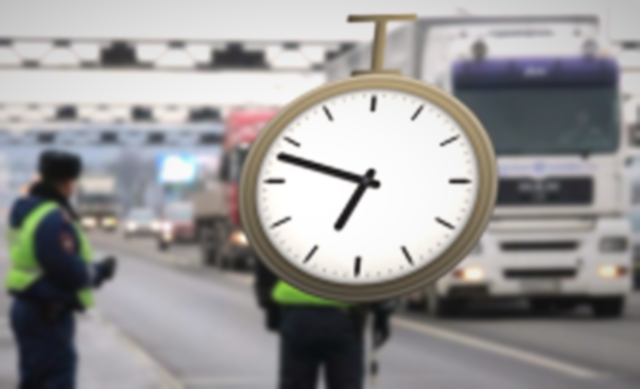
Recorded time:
6,48
